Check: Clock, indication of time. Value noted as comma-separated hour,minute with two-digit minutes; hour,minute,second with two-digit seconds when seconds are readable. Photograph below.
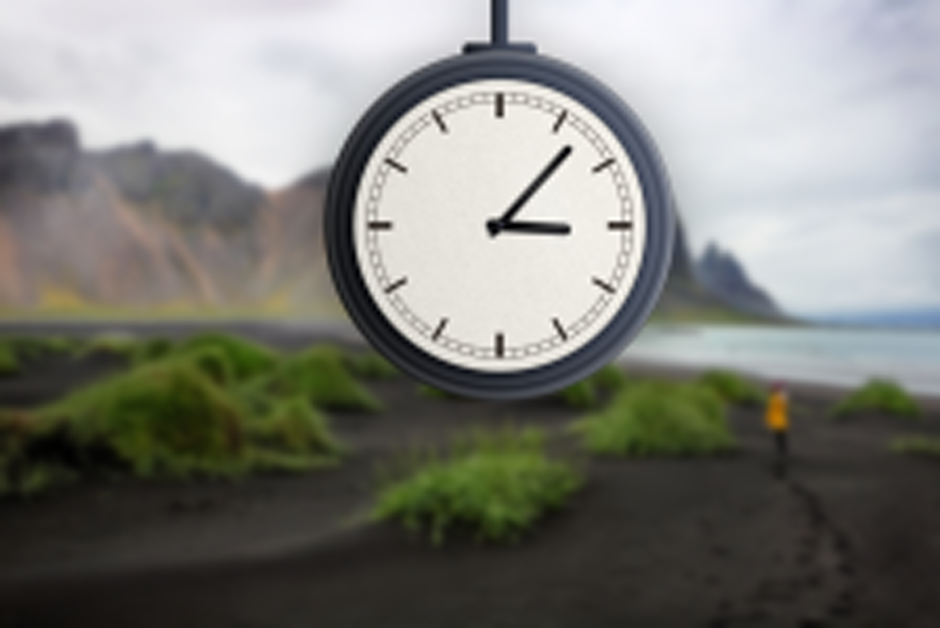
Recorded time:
3,07
